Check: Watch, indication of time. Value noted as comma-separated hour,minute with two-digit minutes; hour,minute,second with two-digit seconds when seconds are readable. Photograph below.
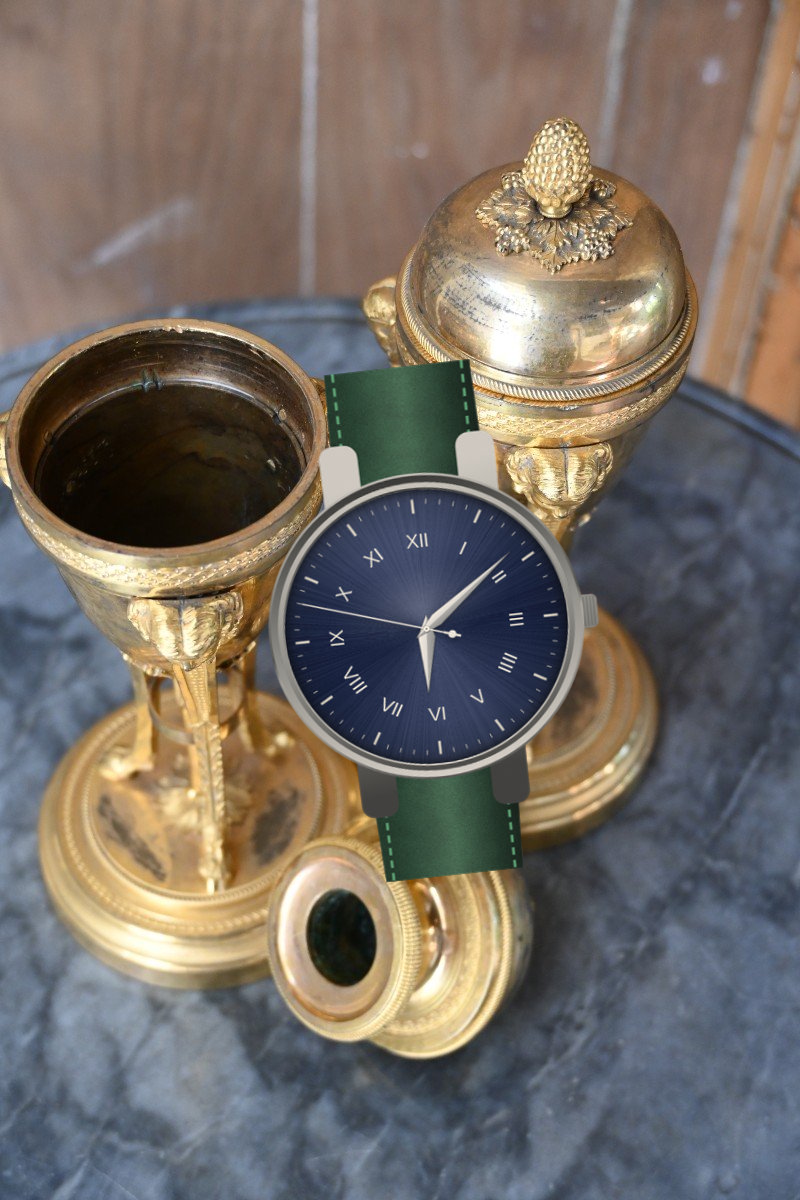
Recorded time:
6,08,48
